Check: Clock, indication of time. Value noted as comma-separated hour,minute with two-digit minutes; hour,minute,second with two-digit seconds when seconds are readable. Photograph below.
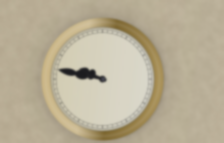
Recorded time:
9,47
